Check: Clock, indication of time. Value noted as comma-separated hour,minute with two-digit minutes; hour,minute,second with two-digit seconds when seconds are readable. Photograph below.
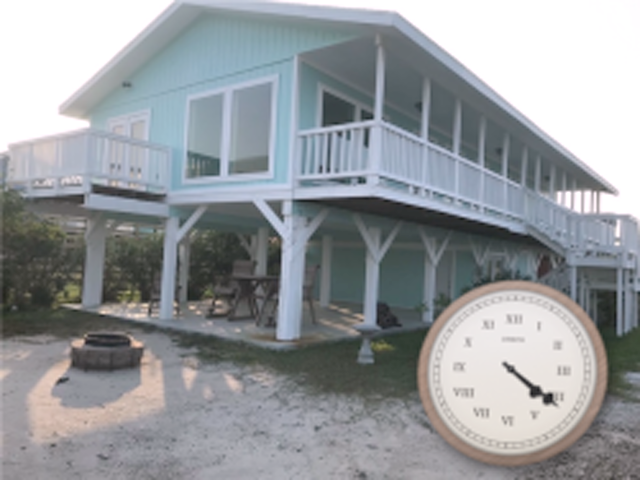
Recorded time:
4,21
